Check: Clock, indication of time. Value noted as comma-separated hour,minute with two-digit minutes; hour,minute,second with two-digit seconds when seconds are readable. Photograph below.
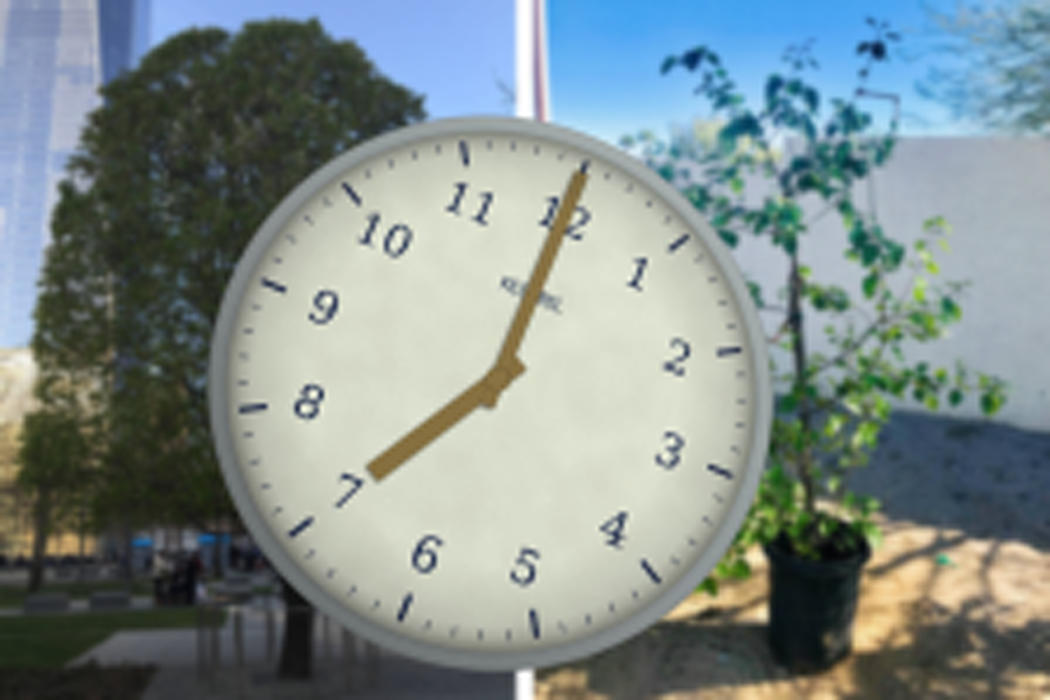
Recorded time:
7,00
